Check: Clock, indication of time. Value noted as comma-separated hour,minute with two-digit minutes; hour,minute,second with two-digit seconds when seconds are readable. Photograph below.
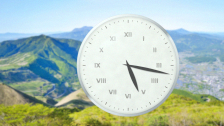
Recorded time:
5,17
